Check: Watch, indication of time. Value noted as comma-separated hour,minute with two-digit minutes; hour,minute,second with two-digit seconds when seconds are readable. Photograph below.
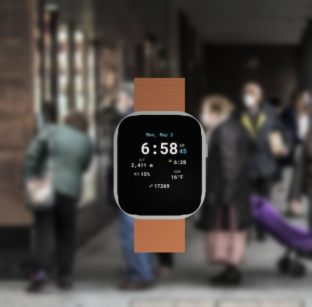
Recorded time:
6,58
